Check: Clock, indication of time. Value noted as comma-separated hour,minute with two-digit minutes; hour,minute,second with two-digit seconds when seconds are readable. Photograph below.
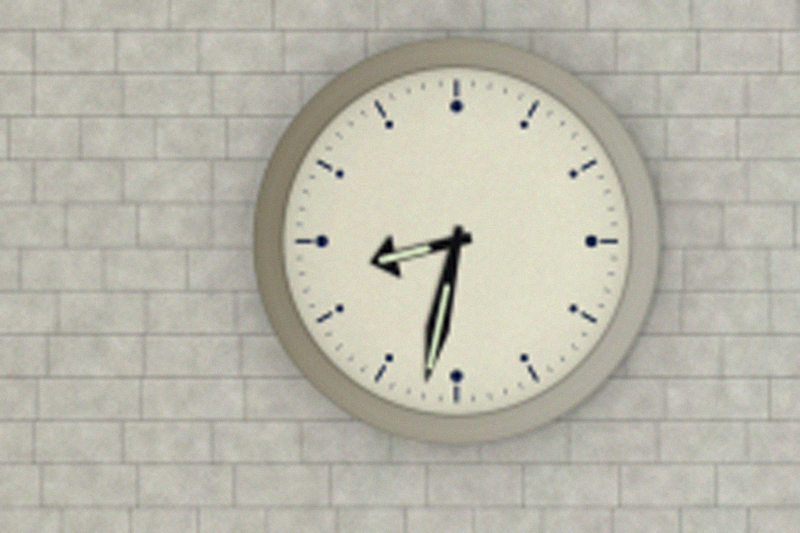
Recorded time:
8,32
